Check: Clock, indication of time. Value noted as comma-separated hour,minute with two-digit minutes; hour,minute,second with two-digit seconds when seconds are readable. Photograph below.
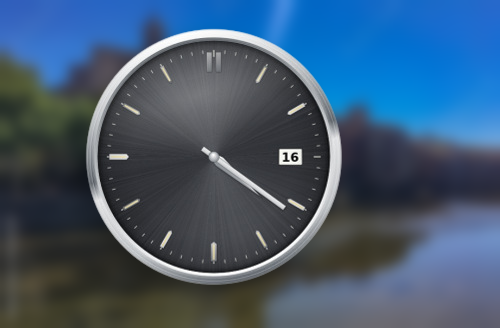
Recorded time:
4,21
